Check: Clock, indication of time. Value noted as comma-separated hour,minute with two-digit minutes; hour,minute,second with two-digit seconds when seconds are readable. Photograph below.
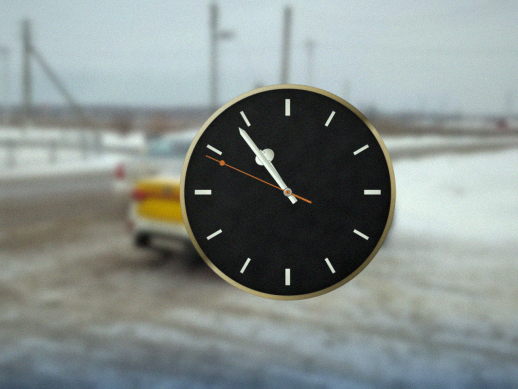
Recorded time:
10,53,49
